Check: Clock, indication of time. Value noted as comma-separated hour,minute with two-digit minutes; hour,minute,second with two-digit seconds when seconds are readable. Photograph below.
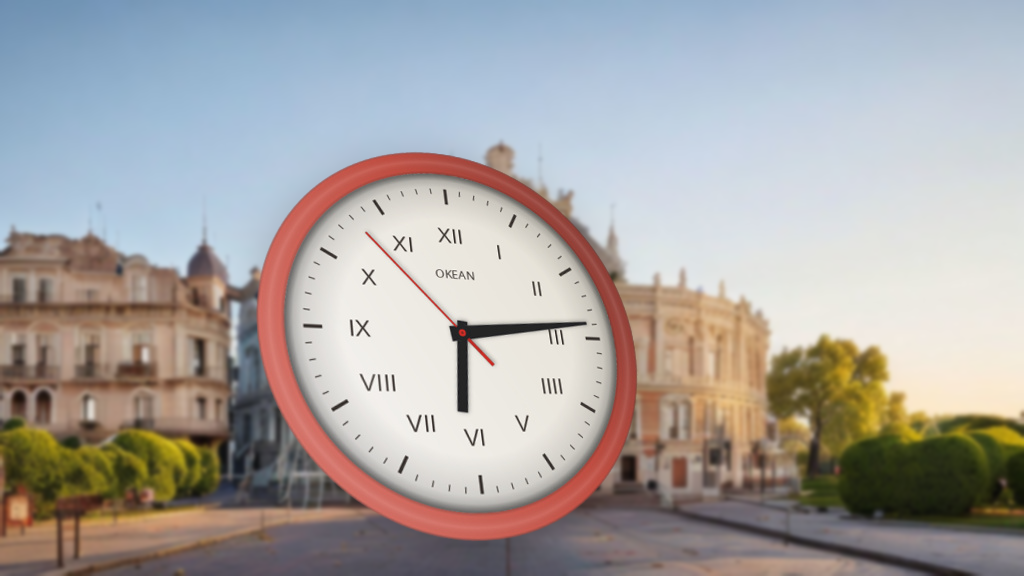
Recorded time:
6,13,53
